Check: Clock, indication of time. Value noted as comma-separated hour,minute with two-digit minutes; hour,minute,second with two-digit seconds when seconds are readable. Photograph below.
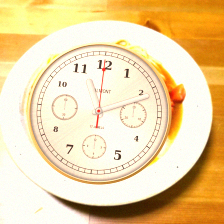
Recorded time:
11,11
